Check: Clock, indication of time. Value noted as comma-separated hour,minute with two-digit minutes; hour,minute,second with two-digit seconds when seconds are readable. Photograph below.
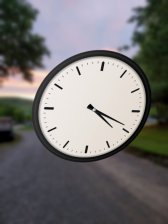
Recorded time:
4,19
